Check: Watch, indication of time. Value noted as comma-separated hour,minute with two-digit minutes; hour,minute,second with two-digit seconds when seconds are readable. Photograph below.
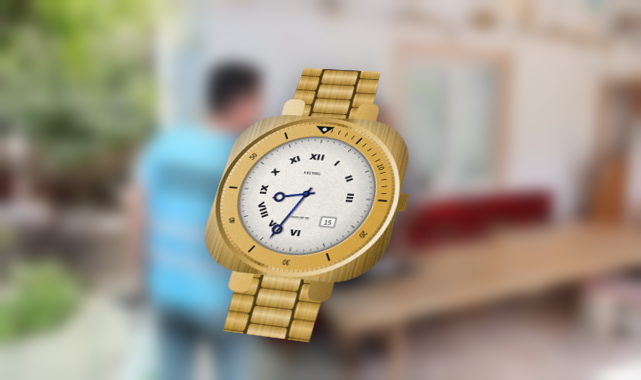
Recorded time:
8,34
